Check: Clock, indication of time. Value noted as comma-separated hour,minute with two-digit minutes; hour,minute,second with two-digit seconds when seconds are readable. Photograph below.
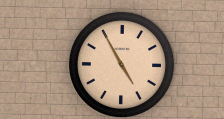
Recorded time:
4,55
